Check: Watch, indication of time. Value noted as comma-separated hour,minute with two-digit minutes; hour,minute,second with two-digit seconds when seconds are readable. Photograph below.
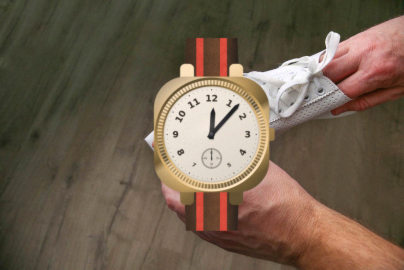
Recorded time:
12,07
